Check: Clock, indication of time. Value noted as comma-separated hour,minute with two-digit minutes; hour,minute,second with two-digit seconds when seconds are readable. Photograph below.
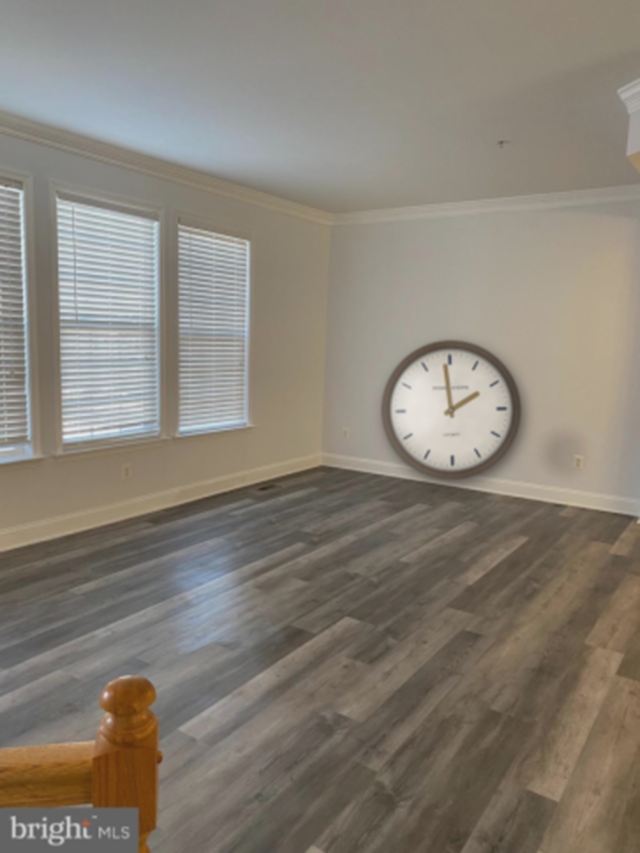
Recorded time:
1,59
